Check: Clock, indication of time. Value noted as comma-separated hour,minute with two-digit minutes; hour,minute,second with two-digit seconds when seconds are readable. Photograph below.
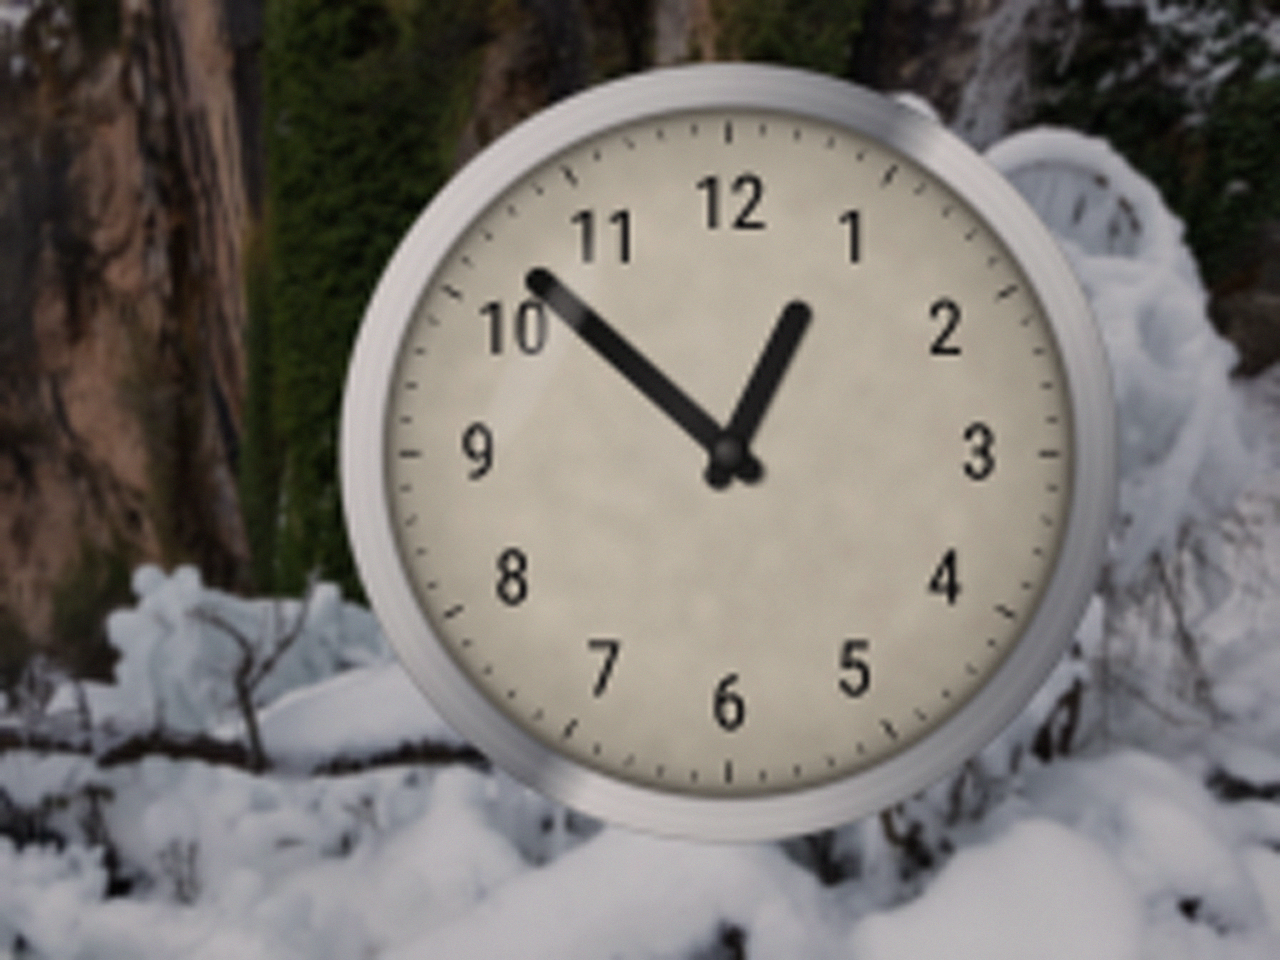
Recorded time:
12,52
